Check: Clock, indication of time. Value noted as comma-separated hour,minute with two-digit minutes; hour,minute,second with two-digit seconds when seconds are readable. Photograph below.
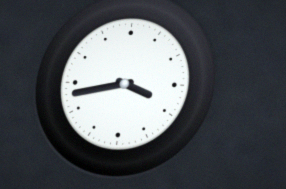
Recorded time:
3,43
